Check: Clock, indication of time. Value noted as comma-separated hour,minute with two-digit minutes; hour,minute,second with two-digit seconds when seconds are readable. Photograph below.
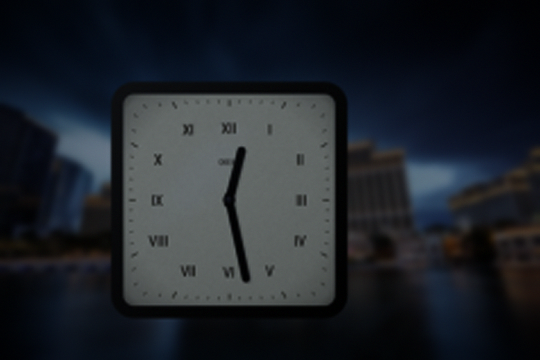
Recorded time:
12,28
